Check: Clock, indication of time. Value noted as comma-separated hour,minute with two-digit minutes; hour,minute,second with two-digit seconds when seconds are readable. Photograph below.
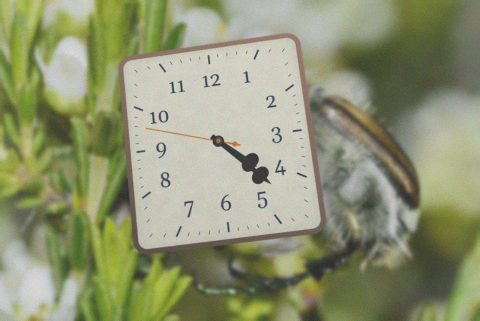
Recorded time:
4,22,48
